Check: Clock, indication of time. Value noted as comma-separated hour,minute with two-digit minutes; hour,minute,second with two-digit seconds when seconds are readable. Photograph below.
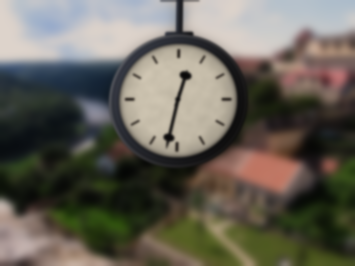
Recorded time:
12,32
